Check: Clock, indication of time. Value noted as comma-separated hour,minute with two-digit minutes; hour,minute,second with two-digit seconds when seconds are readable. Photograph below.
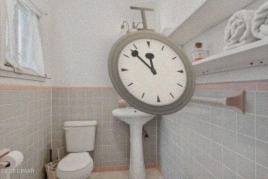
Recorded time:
11,53
